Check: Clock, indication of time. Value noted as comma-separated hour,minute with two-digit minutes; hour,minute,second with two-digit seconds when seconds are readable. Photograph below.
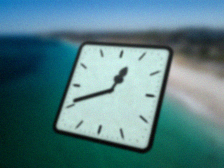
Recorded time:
12,41
